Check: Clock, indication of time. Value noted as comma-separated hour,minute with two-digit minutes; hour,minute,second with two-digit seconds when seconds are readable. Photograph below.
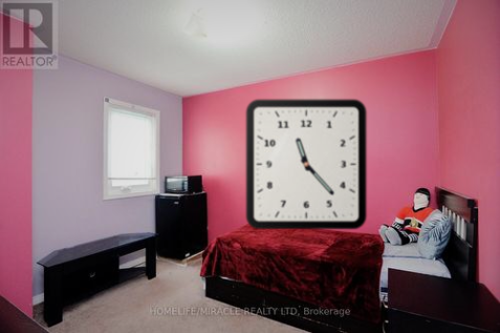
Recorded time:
11,23
